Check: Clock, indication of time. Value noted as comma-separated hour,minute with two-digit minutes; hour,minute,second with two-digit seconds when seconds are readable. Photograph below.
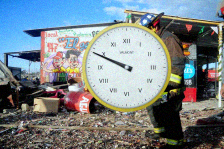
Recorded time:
9,49
